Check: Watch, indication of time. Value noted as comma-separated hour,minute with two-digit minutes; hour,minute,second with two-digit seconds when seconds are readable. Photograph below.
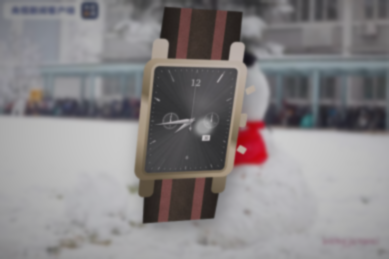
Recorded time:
7,44
